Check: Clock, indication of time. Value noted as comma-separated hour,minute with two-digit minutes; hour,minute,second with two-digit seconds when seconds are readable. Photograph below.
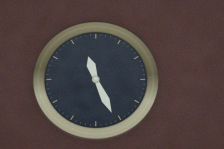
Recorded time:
11,26
